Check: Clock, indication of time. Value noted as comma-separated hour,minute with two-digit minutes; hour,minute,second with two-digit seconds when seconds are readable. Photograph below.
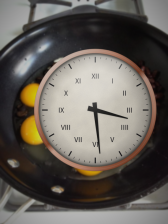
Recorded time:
3,29
